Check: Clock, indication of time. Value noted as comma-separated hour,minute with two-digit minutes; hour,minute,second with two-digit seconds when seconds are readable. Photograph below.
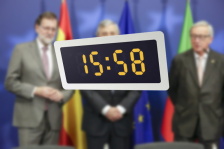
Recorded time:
15,58
